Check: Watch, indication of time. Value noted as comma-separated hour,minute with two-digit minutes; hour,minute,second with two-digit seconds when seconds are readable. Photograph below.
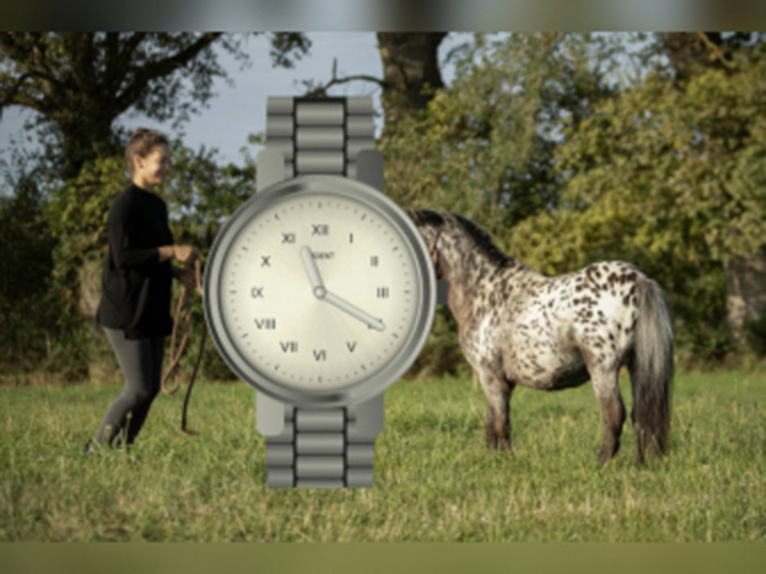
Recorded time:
11,20
